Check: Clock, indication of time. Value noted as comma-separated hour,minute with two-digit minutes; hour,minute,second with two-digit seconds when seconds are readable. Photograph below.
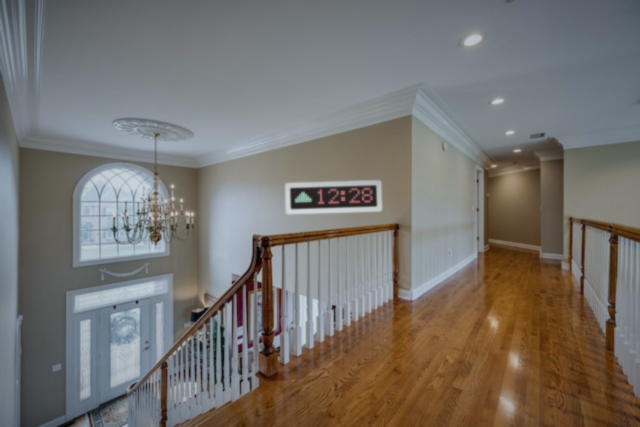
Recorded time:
12,28
